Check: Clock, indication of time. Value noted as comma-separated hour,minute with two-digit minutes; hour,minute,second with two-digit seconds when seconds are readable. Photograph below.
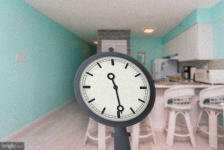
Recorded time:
11,29
